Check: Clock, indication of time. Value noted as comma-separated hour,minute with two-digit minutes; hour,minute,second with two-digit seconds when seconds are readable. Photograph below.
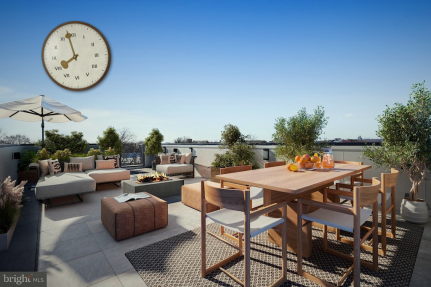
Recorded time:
7,58
